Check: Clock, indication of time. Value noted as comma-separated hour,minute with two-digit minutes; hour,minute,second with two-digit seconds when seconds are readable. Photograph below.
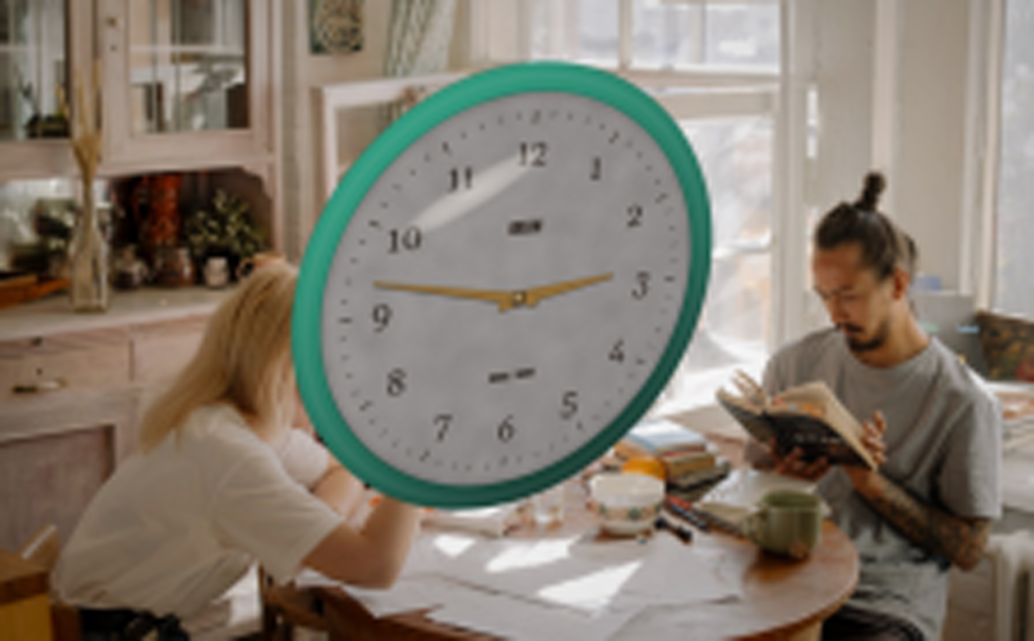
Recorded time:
2,47
